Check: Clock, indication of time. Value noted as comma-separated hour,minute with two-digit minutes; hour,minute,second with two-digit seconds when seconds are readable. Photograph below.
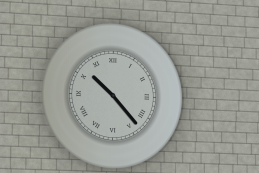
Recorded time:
10,23
